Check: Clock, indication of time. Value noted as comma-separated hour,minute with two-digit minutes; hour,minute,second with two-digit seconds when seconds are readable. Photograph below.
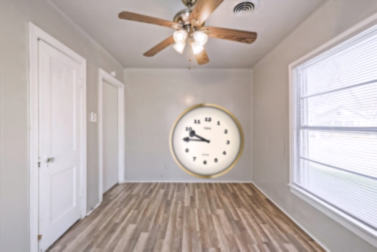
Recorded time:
9,45
